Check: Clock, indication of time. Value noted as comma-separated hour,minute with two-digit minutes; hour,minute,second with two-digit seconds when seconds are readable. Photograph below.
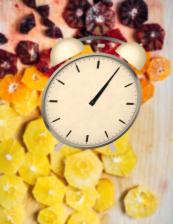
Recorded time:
1,05
